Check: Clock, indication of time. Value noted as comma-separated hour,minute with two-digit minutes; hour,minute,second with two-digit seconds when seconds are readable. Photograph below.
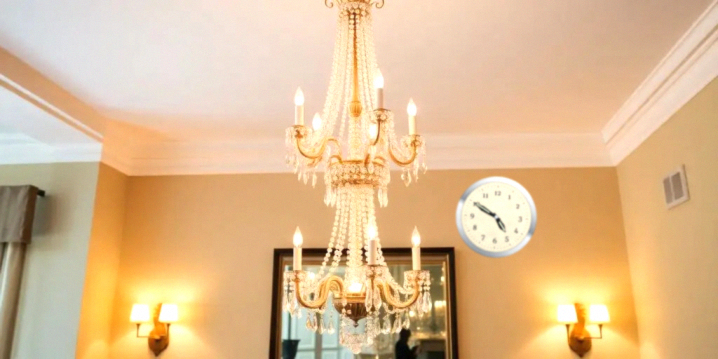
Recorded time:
4,50
